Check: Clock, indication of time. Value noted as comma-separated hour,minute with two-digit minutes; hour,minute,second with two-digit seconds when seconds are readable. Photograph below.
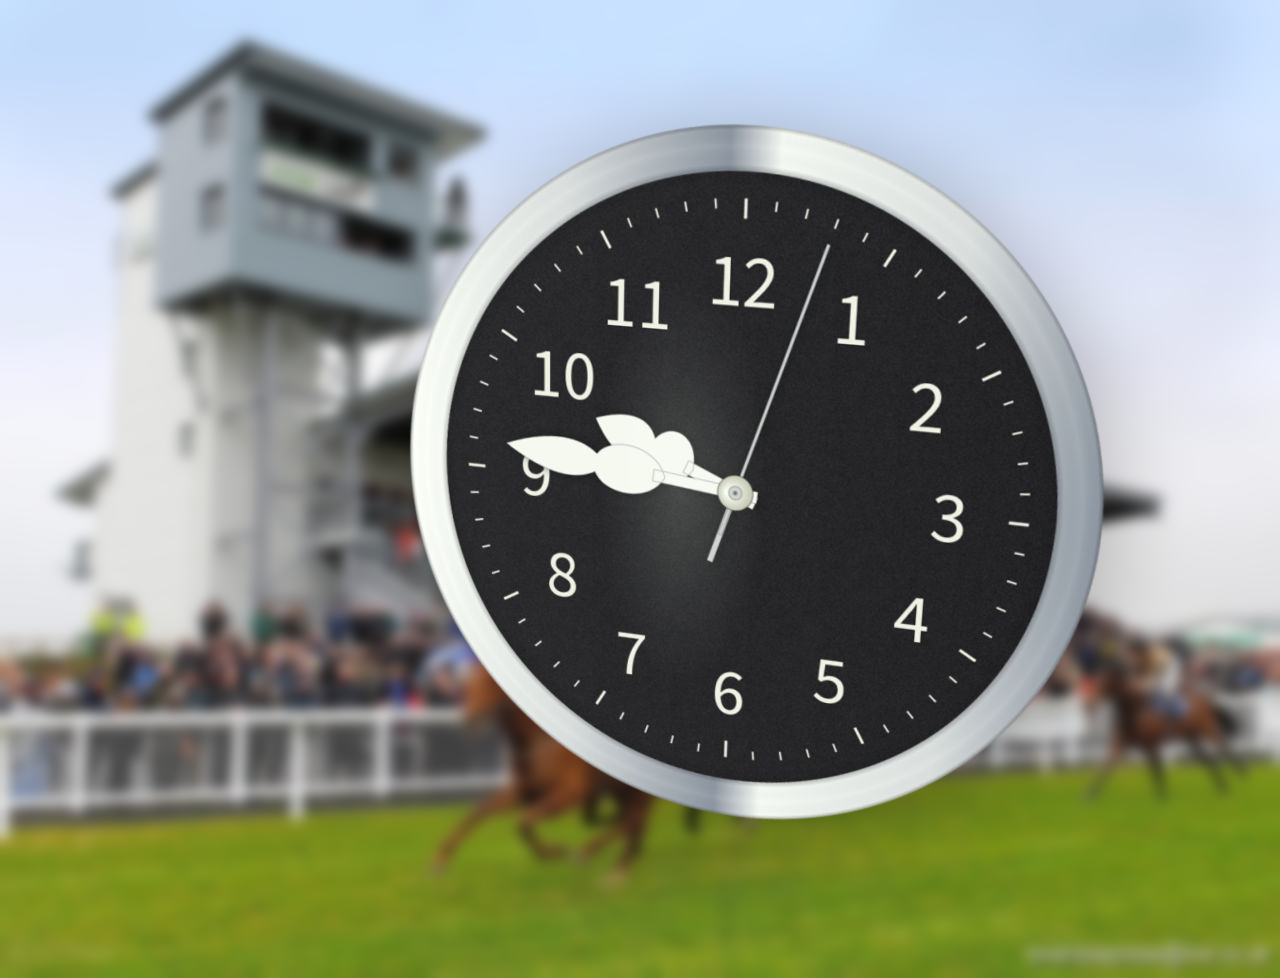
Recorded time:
9,46,03
